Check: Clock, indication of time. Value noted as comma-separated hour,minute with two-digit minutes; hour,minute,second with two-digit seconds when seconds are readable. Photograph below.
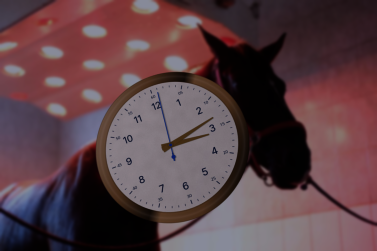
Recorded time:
3,13,01
